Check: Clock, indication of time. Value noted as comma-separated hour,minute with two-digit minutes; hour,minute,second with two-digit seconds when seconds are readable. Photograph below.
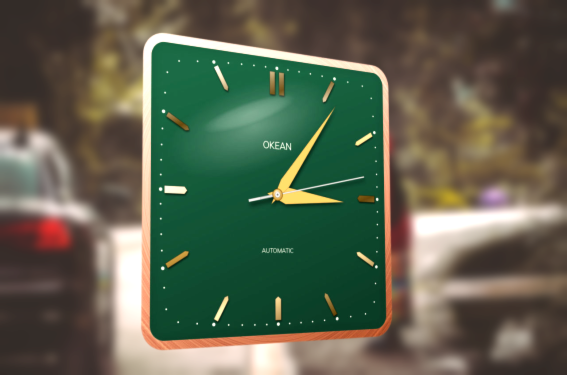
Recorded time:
3,06,13
